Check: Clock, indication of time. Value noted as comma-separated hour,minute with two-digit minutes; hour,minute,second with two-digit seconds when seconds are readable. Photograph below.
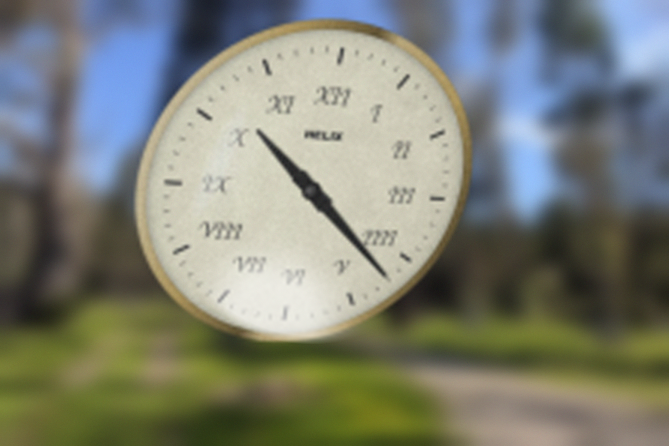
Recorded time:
10,22
